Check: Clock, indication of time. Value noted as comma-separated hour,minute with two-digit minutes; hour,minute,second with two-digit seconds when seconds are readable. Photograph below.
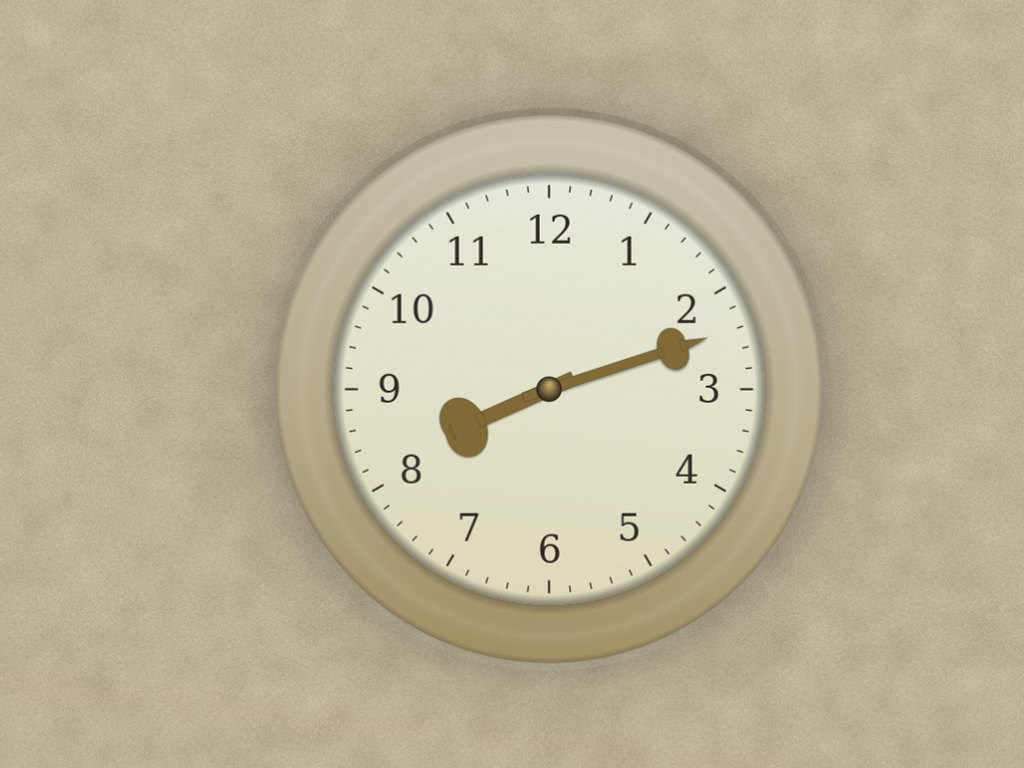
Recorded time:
8,12
